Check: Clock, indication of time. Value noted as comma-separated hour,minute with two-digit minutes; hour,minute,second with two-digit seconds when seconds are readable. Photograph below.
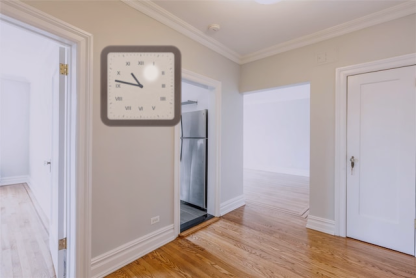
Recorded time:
10,47
